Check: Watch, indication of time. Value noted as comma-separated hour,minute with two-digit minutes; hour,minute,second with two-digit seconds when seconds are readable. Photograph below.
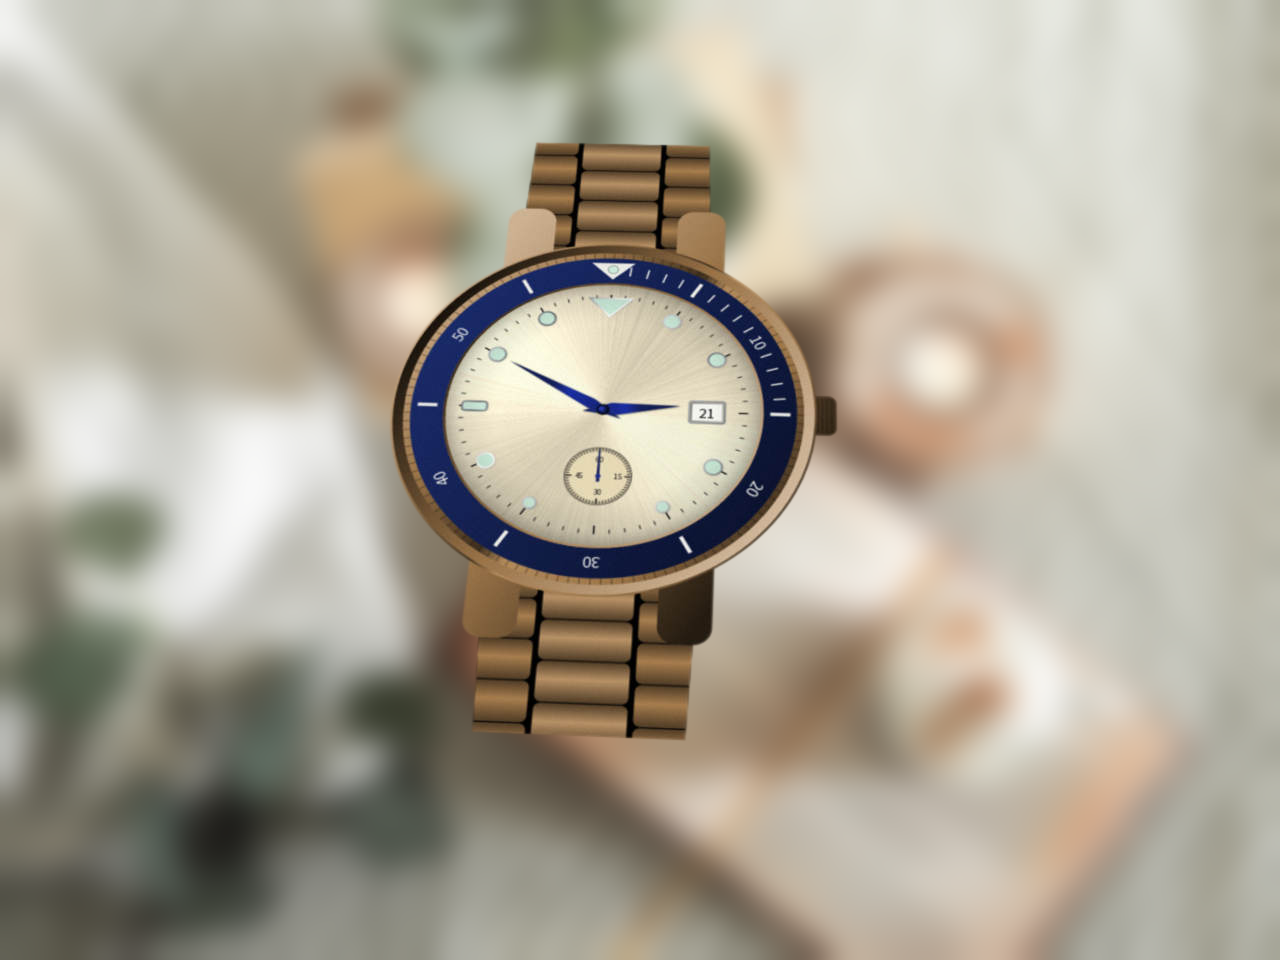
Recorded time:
2,50
